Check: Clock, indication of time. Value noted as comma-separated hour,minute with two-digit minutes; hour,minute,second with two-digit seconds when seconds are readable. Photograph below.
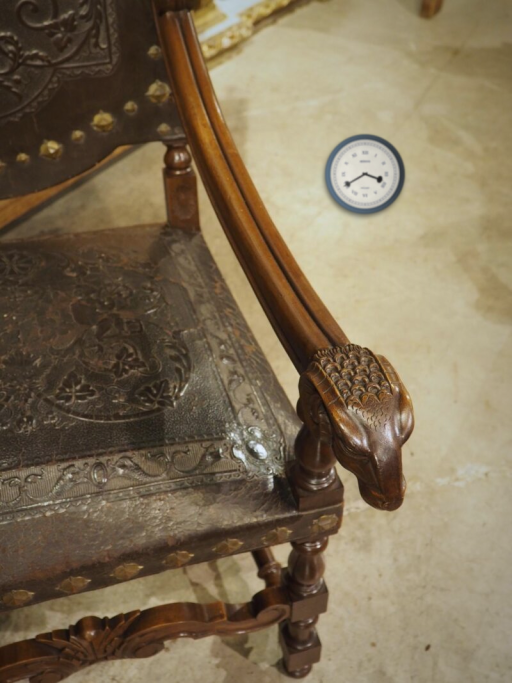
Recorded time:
3,40
